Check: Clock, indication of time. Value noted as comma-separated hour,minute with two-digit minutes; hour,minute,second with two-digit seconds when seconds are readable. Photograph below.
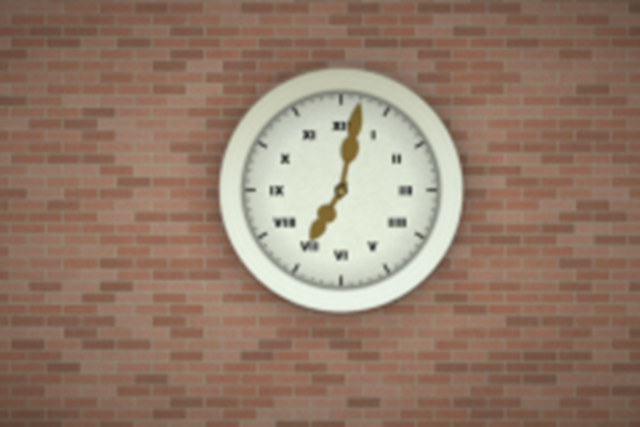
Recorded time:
7,02
